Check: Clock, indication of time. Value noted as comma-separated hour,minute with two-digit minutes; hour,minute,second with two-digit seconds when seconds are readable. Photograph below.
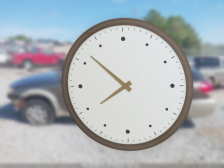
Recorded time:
7,52
